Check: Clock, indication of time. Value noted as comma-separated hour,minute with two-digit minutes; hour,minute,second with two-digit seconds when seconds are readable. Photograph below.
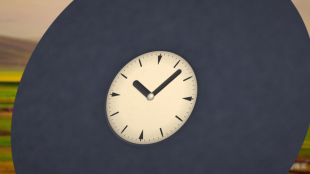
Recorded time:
10,07
